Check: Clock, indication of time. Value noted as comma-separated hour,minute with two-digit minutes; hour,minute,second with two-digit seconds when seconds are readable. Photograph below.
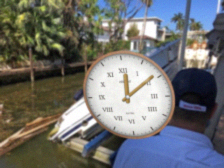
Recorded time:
12,09
